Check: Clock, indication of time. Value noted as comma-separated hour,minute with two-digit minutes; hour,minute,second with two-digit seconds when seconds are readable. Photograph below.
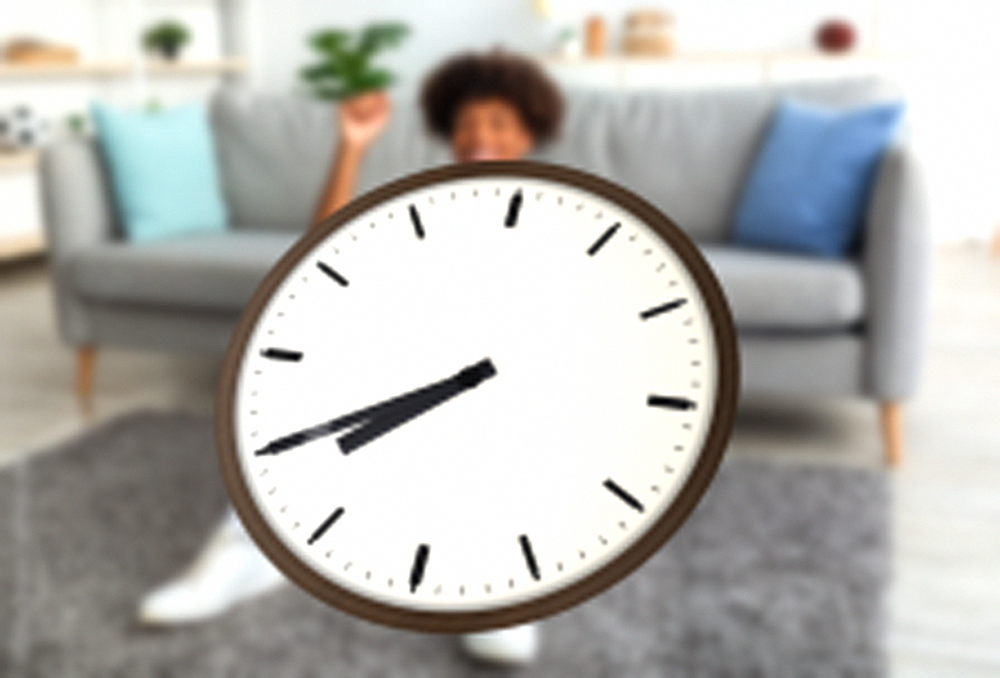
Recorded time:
7,40
